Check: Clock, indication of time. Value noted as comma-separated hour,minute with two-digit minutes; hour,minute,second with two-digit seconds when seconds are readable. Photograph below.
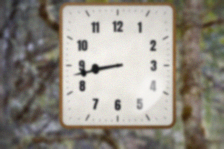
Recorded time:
8,43
